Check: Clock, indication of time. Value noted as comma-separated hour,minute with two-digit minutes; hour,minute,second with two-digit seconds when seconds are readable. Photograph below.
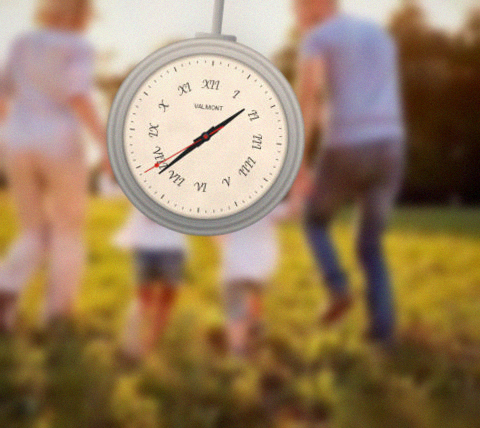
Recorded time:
1,37,39
